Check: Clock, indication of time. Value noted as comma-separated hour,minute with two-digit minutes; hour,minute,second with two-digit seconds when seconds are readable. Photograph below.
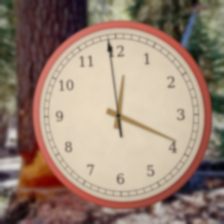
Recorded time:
12,18,59
